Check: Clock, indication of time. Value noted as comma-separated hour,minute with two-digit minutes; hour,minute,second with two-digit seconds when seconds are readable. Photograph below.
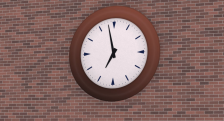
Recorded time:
6,58
